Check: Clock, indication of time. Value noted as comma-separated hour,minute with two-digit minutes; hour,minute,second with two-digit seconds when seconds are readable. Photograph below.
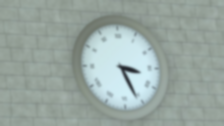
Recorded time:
3,26
